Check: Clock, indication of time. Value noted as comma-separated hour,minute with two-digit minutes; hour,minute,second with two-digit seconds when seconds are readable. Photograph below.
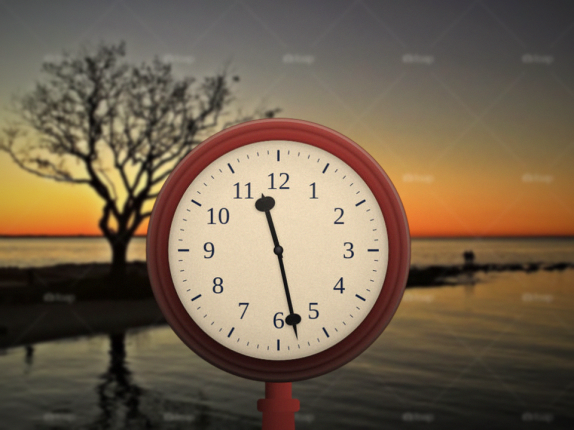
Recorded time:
11,28
